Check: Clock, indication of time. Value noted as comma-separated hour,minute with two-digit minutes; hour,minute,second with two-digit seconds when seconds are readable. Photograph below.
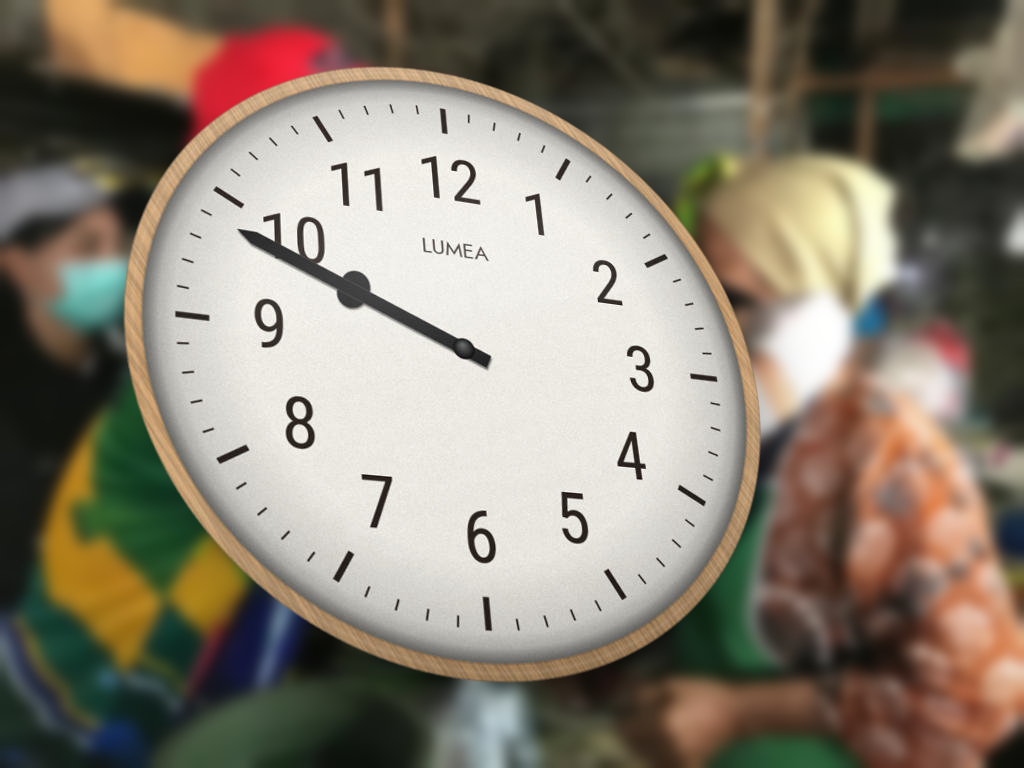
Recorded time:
9,49
